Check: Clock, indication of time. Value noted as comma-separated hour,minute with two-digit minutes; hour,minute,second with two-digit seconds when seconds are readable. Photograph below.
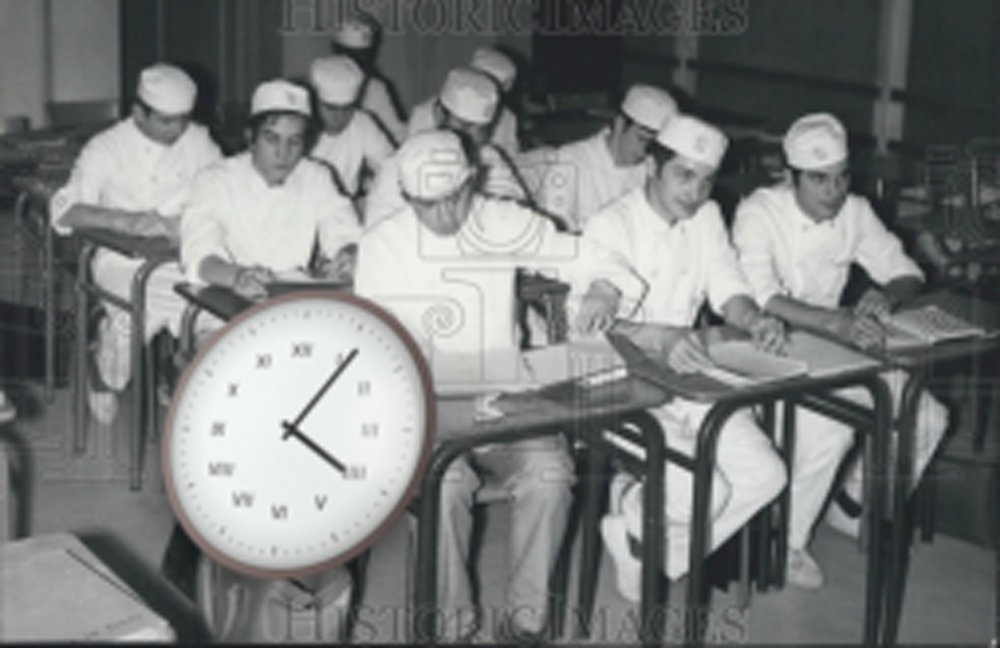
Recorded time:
4,06
